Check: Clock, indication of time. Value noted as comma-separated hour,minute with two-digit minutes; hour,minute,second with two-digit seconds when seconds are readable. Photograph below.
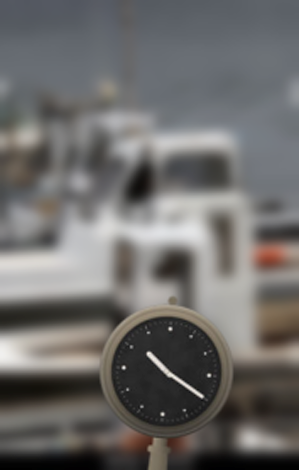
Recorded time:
10,20
